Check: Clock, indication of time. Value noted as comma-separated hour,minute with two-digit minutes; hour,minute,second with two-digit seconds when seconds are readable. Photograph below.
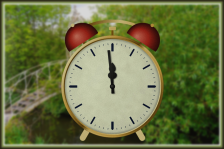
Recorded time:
11,59
